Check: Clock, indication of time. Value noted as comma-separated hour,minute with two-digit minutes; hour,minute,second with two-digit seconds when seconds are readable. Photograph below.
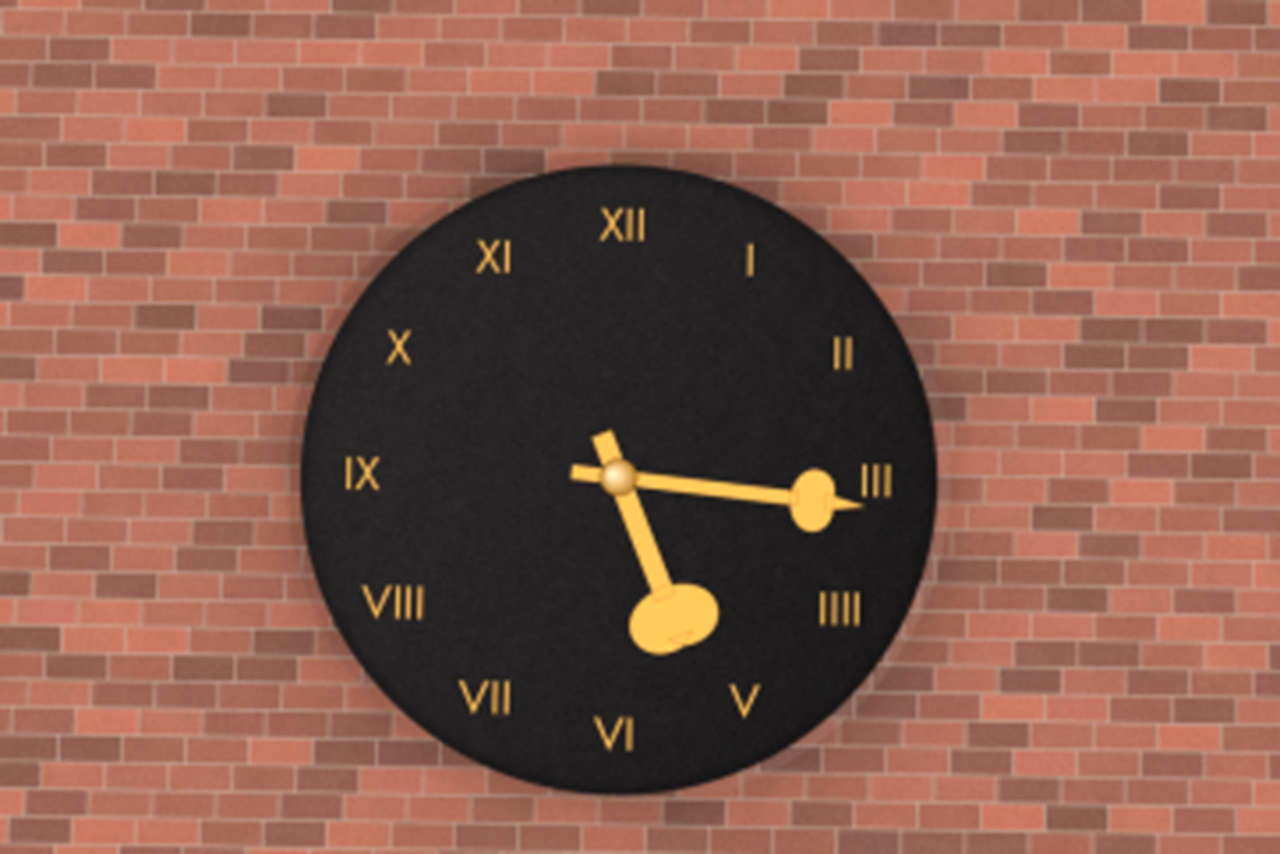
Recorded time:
5,16
